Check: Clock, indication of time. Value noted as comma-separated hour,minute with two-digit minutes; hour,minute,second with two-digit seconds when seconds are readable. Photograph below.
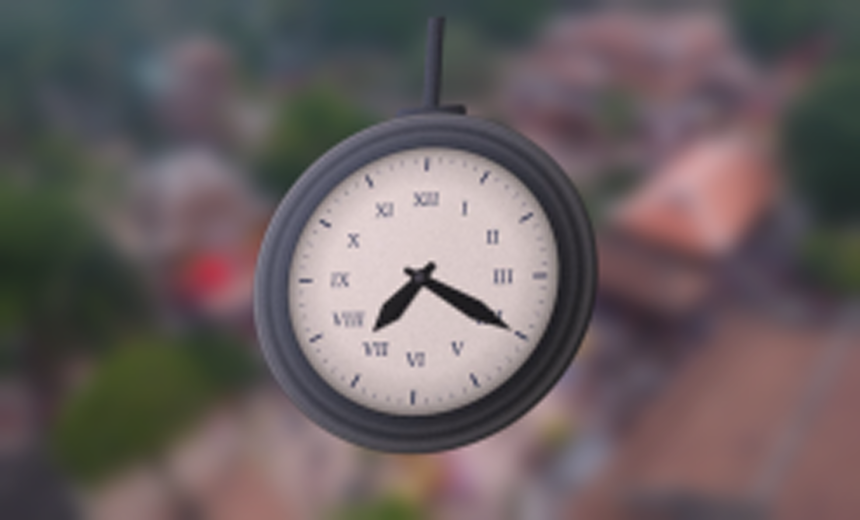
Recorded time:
7,20
